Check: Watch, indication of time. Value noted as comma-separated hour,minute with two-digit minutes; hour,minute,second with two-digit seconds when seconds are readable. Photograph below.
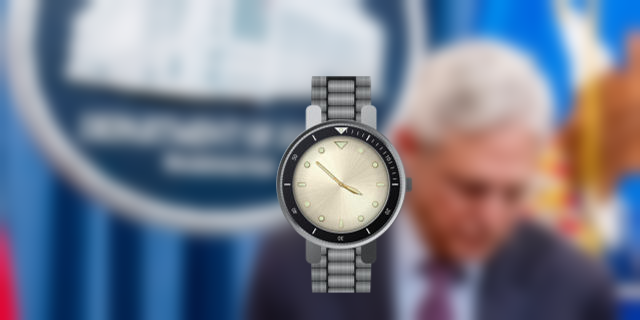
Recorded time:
3,52
